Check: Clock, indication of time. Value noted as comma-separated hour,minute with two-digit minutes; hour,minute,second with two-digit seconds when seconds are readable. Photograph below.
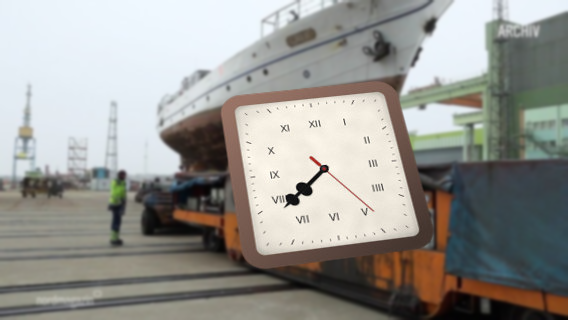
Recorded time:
7,38,24
